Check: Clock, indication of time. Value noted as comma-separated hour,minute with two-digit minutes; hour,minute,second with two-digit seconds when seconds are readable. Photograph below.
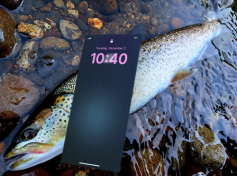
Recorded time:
10,40
